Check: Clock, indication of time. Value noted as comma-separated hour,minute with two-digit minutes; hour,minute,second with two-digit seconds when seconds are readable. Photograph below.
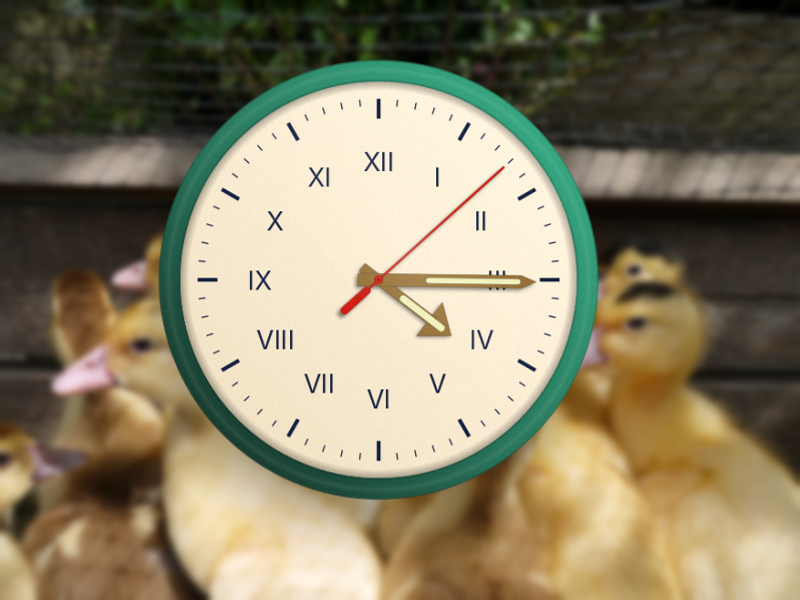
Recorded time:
4,15,08
